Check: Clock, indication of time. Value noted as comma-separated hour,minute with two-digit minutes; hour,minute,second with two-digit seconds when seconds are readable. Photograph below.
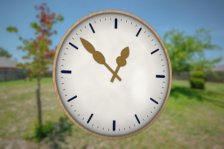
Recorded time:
12,52
